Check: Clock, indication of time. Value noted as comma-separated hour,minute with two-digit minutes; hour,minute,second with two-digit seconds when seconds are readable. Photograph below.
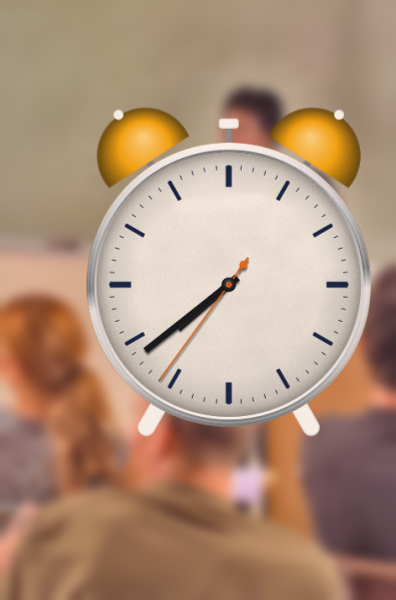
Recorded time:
7,38,36
